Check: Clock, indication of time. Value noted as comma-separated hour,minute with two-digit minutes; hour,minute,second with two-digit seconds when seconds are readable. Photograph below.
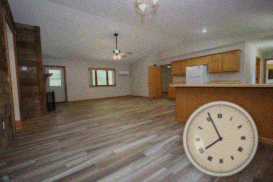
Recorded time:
7,56
